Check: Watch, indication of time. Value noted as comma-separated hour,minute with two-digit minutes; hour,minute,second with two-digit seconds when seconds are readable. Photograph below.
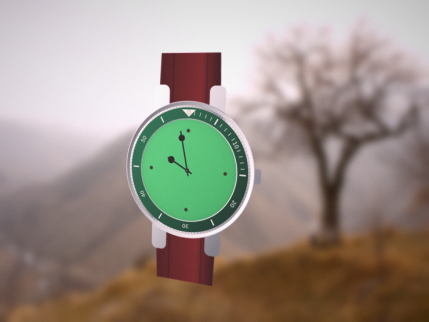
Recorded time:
9,58
